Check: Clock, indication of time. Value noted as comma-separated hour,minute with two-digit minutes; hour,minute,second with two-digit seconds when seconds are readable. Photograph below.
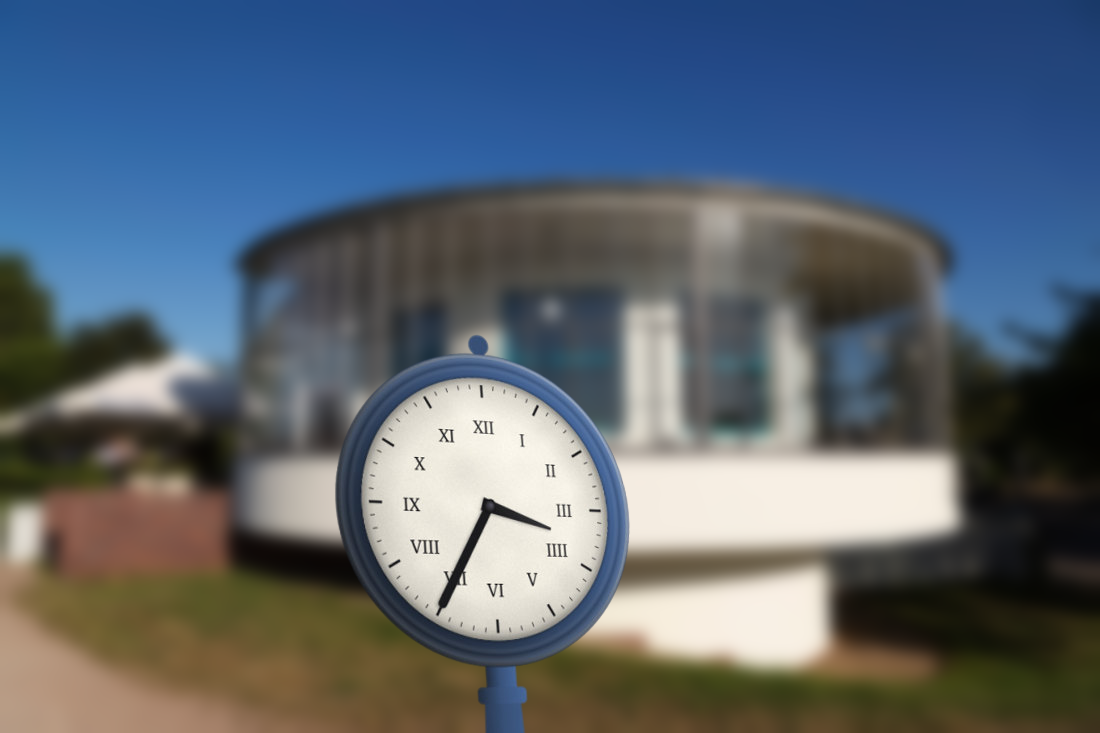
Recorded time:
3,35
